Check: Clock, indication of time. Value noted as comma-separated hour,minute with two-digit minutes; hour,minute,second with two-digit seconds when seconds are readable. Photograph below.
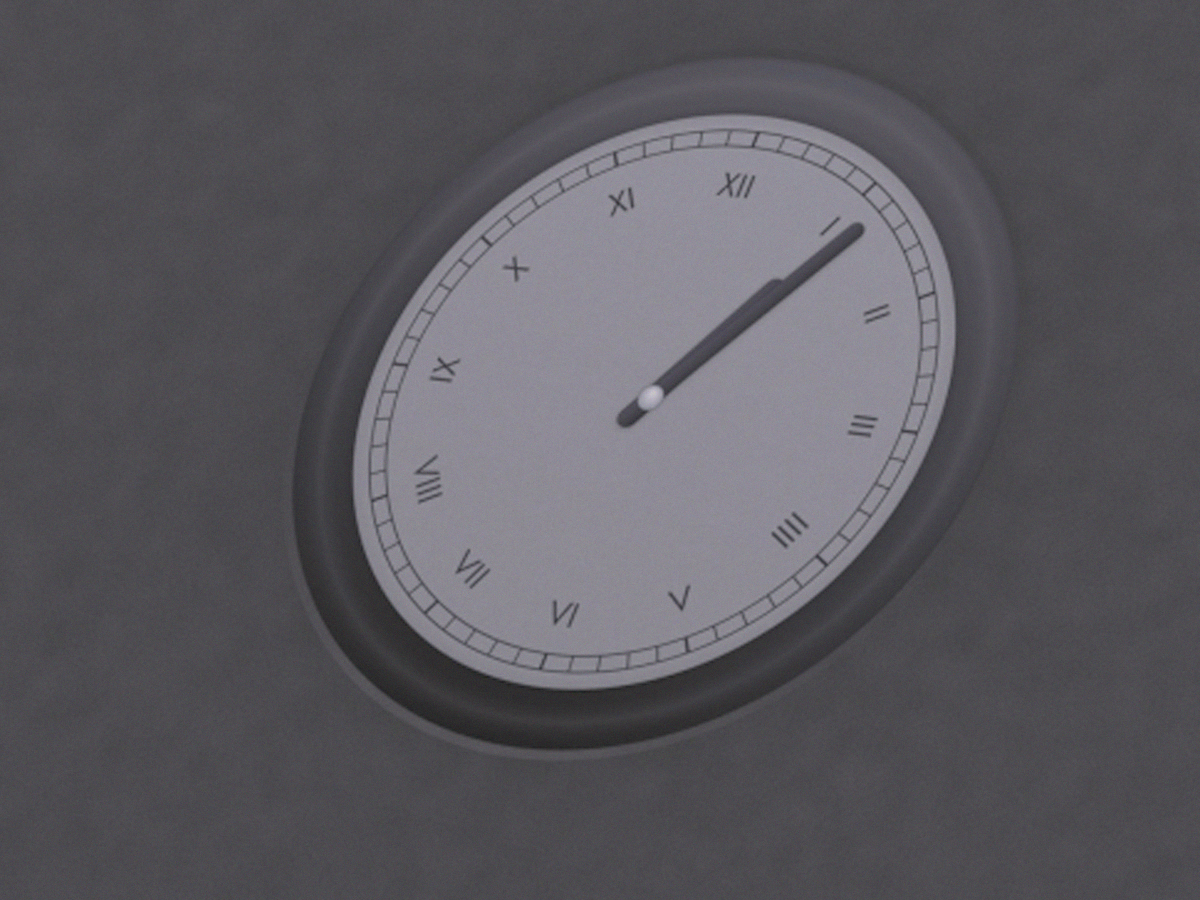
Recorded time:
1,06
